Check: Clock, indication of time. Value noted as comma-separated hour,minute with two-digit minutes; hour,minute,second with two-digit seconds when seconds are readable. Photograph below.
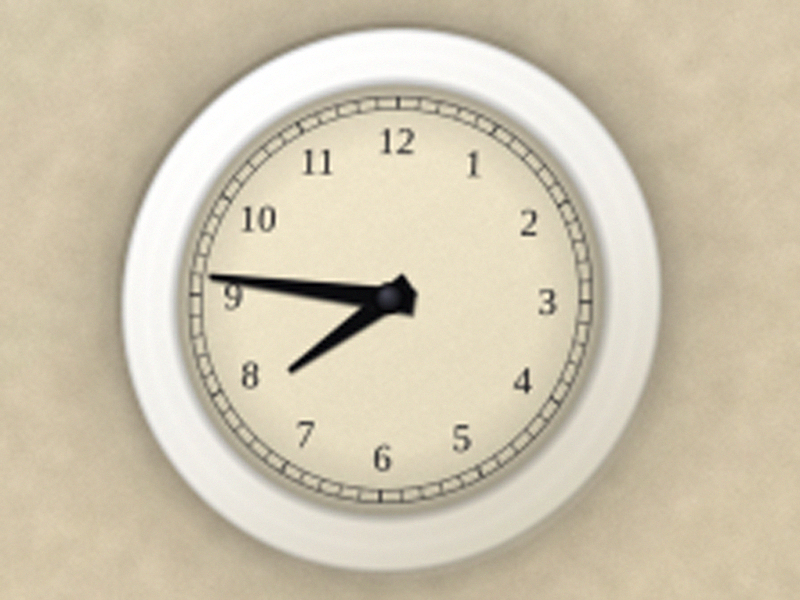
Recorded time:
7,46
